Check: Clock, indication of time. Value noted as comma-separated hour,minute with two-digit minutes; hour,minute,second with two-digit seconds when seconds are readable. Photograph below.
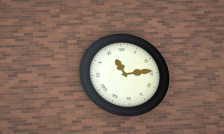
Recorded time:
11,14
